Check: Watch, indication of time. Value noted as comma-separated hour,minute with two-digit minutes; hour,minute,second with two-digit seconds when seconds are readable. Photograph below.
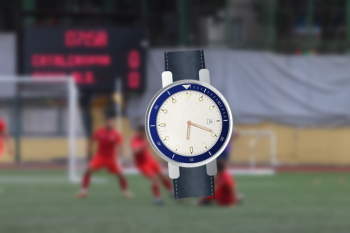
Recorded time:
6,19
